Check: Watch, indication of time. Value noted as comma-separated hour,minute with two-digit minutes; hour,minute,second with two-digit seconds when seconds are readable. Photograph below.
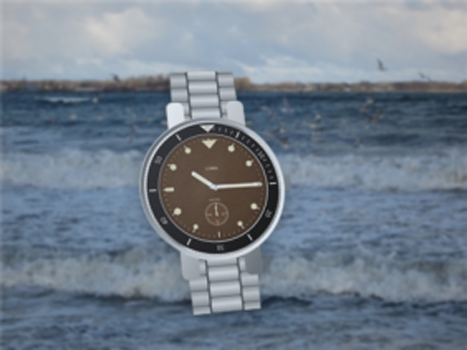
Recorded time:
10,15
